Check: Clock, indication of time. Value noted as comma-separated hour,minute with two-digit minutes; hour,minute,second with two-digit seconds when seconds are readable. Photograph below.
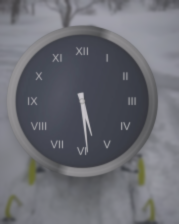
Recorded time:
5,29
